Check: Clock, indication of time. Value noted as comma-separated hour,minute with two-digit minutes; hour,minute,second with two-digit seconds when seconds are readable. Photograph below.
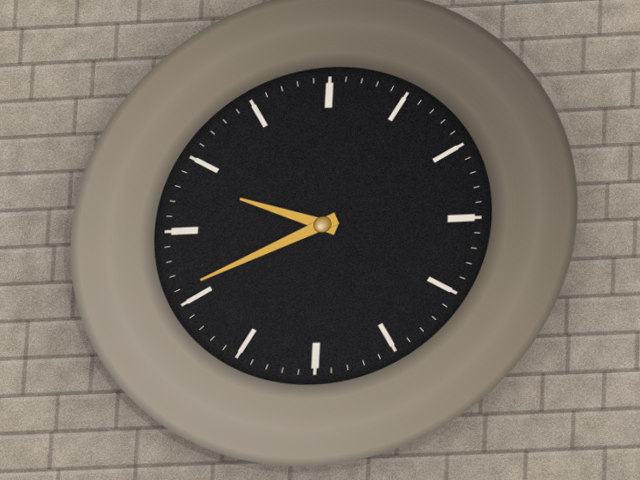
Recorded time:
9,41
